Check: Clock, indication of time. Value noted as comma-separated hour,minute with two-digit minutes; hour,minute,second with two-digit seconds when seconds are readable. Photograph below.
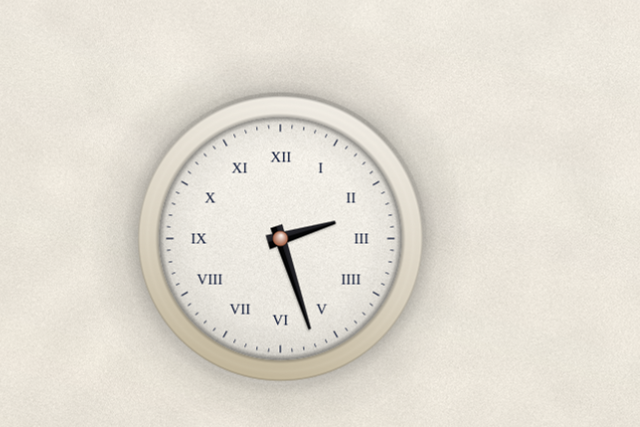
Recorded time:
2,27
